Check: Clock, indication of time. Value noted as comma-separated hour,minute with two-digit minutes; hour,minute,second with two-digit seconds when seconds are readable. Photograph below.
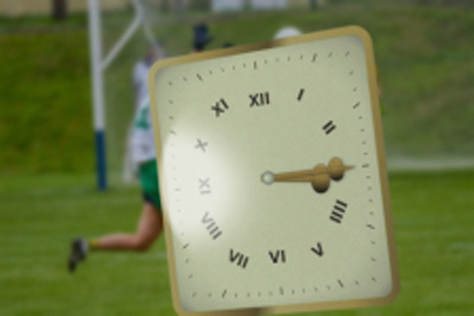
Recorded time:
3,15
